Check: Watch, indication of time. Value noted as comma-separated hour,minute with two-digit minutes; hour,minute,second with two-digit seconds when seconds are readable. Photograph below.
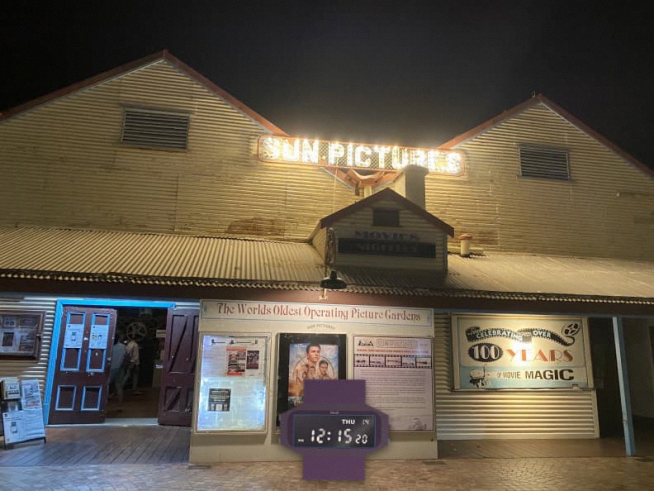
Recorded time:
12,15,20
